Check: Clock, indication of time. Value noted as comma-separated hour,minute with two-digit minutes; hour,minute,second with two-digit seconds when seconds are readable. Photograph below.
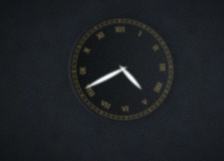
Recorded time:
4,41
